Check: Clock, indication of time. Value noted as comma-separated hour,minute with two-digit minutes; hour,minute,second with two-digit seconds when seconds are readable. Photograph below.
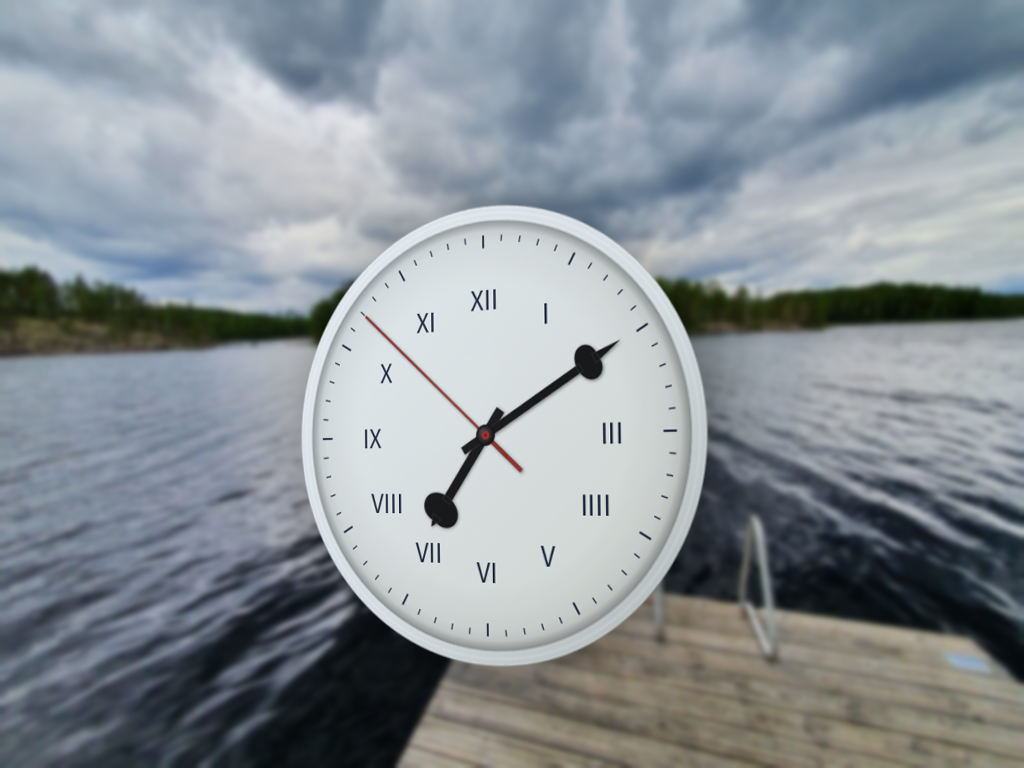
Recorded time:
7,09,52
